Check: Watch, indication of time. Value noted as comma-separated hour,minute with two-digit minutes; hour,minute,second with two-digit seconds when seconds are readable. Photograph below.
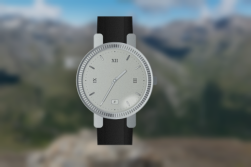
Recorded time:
1,35
